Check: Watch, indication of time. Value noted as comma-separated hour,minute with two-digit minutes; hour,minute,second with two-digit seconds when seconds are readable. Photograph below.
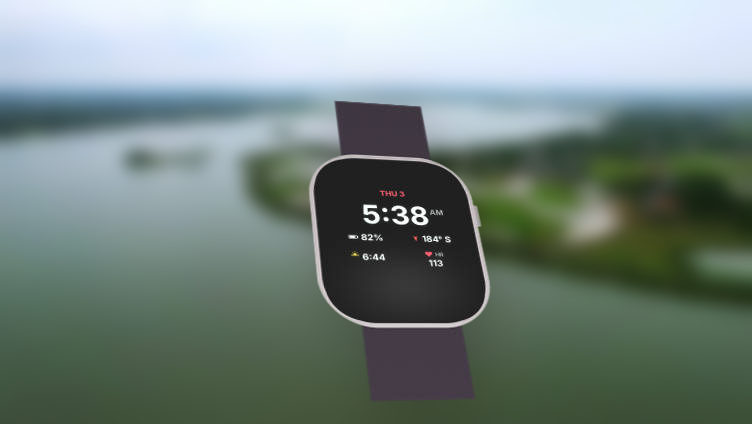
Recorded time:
5,38
